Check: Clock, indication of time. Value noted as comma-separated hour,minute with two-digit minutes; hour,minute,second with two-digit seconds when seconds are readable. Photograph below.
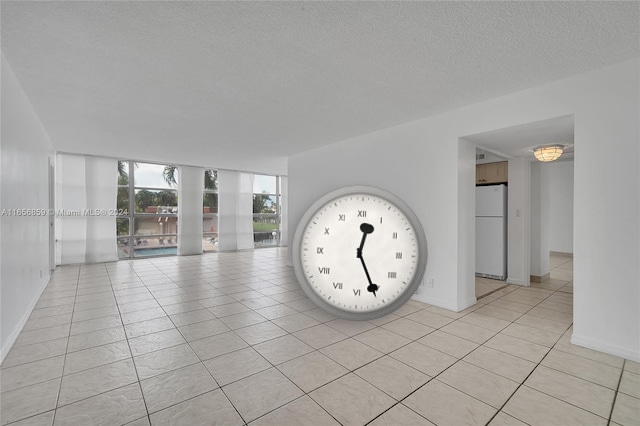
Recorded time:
12,26
